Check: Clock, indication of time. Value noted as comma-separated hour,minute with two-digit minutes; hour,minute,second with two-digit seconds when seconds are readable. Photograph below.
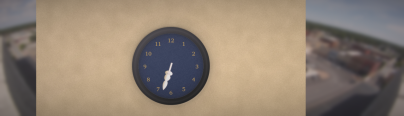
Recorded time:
6,33
